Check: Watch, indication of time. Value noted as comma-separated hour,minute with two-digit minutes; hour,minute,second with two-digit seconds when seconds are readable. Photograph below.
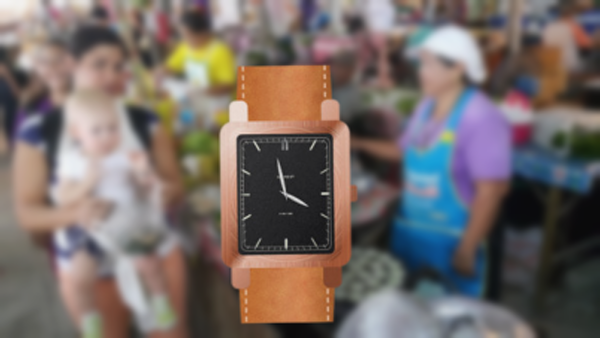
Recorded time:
3,58
